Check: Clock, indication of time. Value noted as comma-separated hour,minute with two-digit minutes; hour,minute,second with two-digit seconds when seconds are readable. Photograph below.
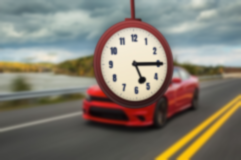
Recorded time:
5,15
